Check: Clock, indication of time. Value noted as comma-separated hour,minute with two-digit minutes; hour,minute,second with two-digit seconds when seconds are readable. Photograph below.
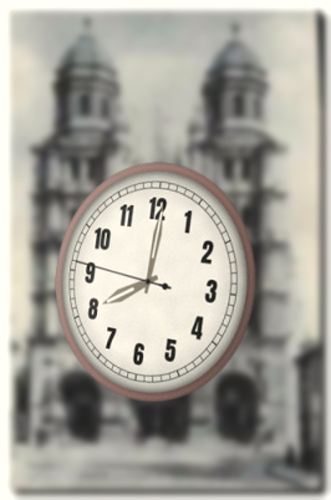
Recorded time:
8,00,46
